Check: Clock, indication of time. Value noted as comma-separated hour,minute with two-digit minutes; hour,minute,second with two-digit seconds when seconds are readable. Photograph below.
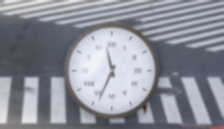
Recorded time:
11,34
